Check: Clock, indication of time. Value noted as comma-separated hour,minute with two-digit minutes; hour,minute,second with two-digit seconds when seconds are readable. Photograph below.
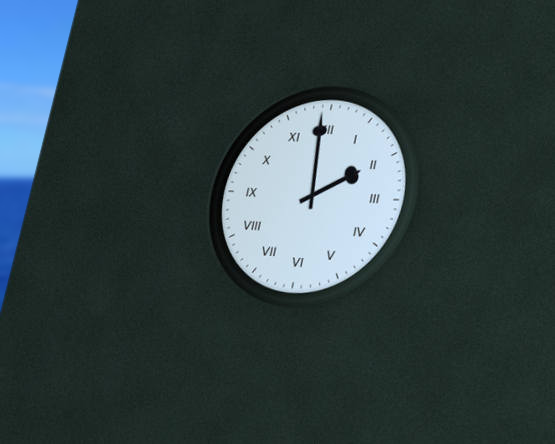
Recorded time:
1,59
